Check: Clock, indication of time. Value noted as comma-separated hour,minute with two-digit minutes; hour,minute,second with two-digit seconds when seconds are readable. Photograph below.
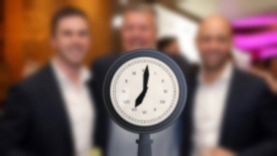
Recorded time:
7,01
